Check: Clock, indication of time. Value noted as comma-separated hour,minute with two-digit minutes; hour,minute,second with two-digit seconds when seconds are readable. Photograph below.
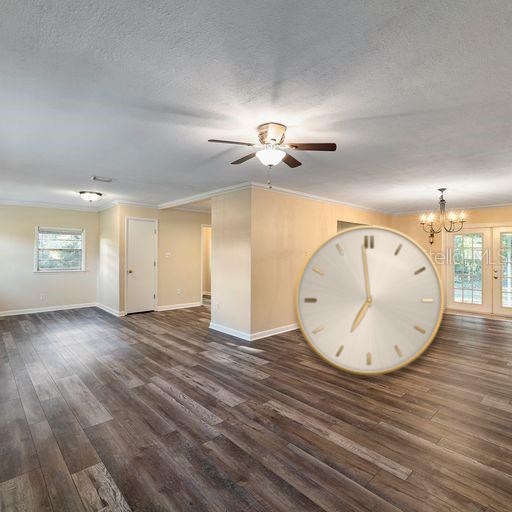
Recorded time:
6,59
